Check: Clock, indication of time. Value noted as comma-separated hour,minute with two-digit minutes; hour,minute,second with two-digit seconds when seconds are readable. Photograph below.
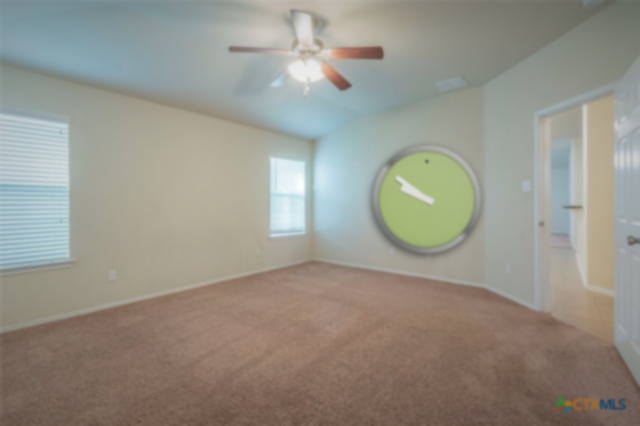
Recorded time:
9,51
